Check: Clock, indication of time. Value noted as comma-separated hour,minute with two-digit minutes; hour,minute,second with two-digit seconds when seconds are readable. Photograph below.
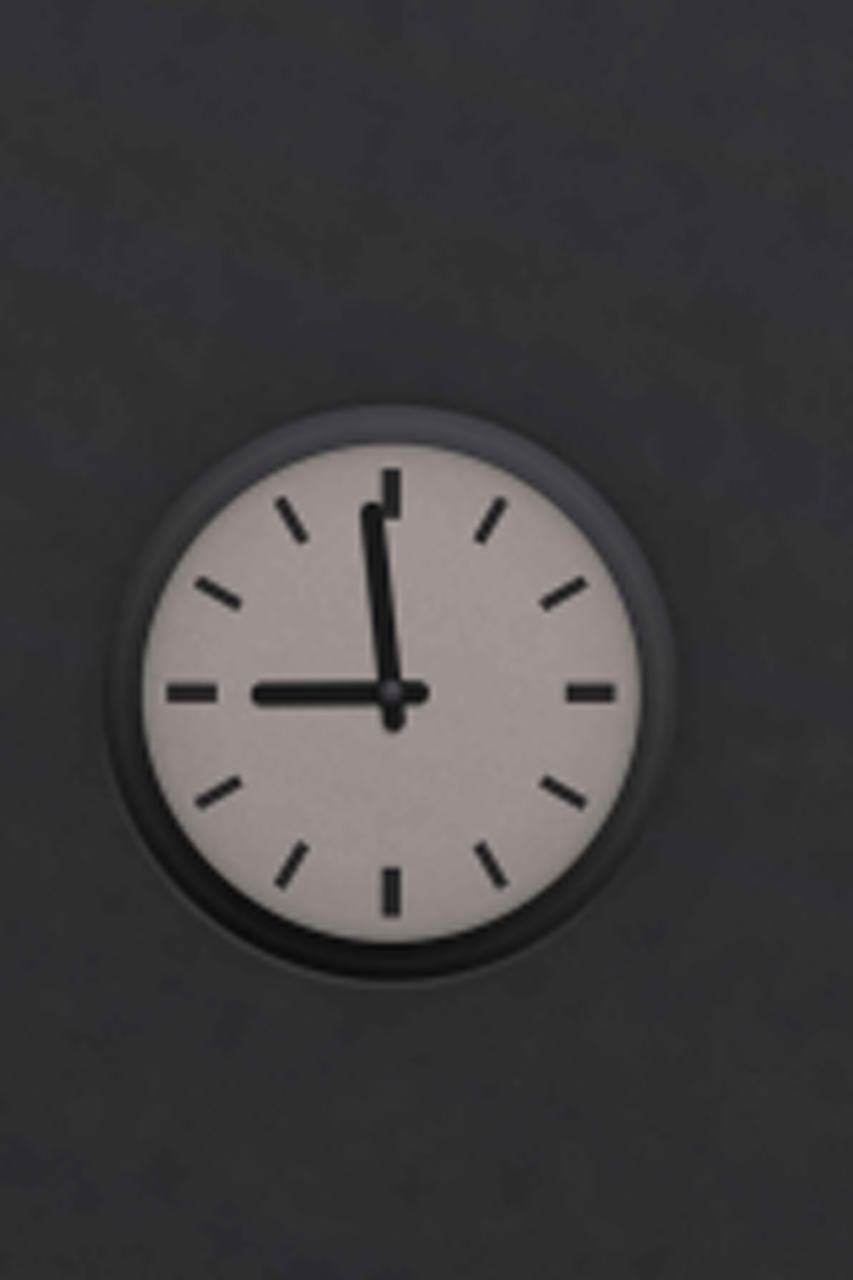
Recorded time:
8,59
